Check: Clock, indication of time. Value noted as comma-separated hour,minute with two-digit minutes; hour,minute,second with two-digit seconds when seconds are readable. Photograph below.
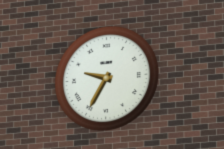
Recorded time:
9,35
